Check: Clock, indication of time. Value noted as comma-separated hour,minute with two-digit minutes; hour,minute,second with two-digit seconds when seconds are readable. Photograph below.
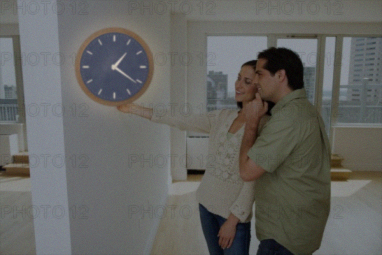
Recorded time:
1,21
